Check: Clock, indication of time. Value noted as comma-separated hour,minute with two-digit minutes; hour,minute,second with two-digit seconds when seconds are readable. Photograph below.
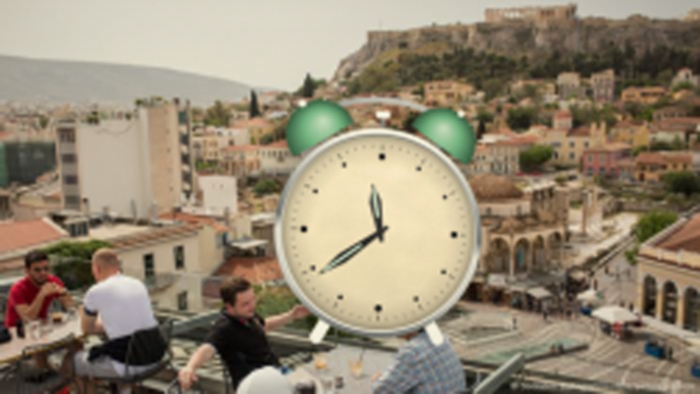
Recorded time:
11,39
